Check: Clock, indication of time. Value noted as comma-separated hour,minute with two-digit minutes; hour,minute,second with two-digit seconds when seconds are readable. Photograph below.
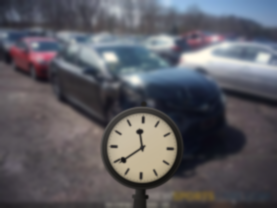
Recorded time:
11,39
